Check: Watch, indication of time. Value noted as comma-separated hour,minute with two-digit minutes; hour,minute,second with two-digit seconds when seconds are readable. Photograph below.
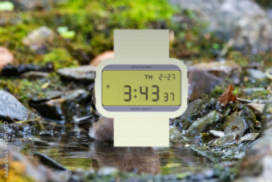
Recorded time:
3,43
